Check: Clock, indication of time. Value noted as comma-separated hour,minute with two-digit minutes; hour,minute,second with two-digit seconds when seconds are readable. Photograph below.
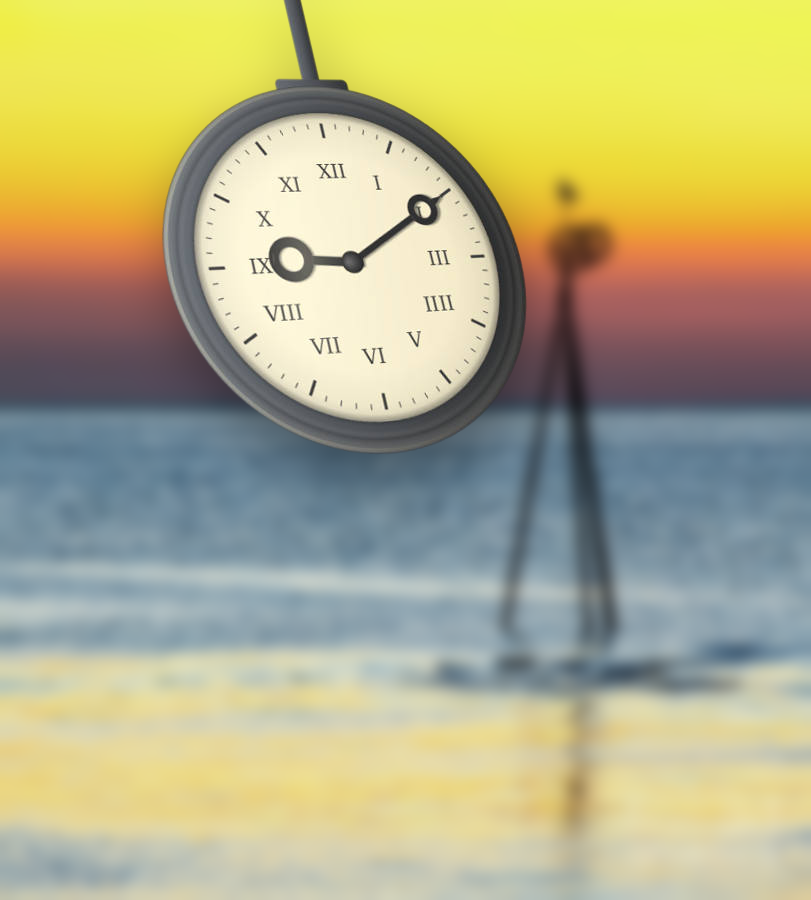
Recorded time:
9,10
